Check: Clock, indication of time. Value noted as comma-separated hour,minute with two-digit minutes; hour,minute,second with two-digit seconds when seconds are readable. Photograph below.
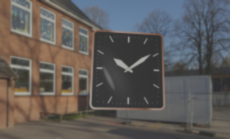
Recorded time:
10,09
